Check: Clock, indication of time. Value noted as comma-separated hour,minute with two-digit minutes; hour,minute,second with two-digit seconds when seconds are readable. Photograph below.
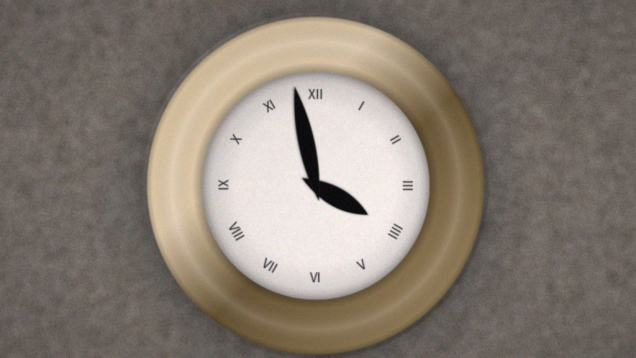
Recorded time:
3,58
